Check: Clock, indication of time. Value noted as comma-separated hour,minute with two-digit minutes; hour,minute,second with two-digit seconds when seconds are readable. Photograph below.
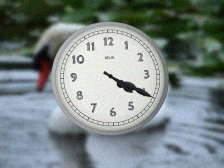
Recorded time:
4,20
